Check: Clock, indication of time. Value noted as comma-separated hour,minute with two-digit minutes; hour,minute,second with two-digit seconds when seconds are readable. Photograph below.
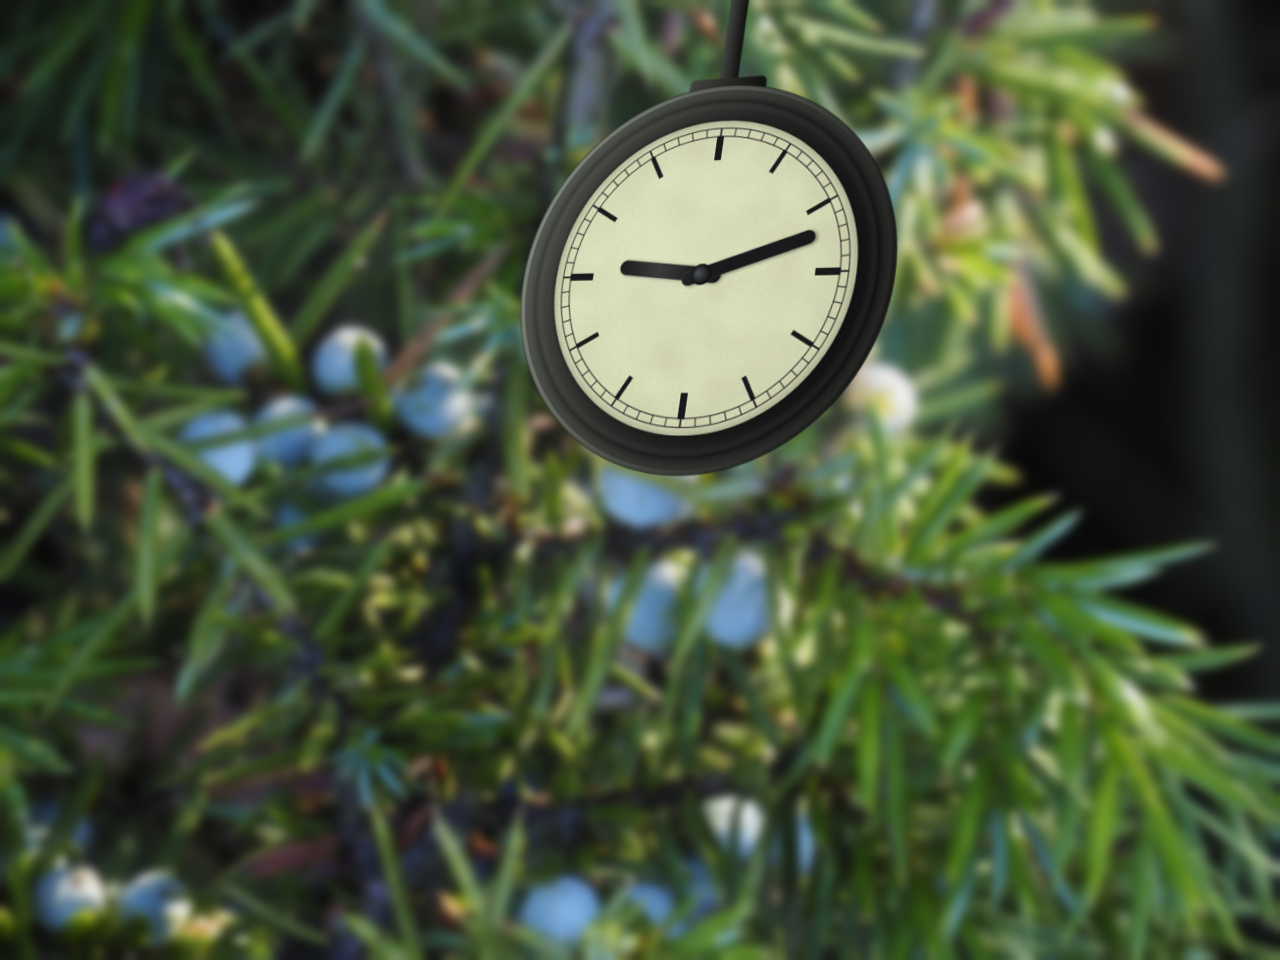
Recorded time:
9,12
